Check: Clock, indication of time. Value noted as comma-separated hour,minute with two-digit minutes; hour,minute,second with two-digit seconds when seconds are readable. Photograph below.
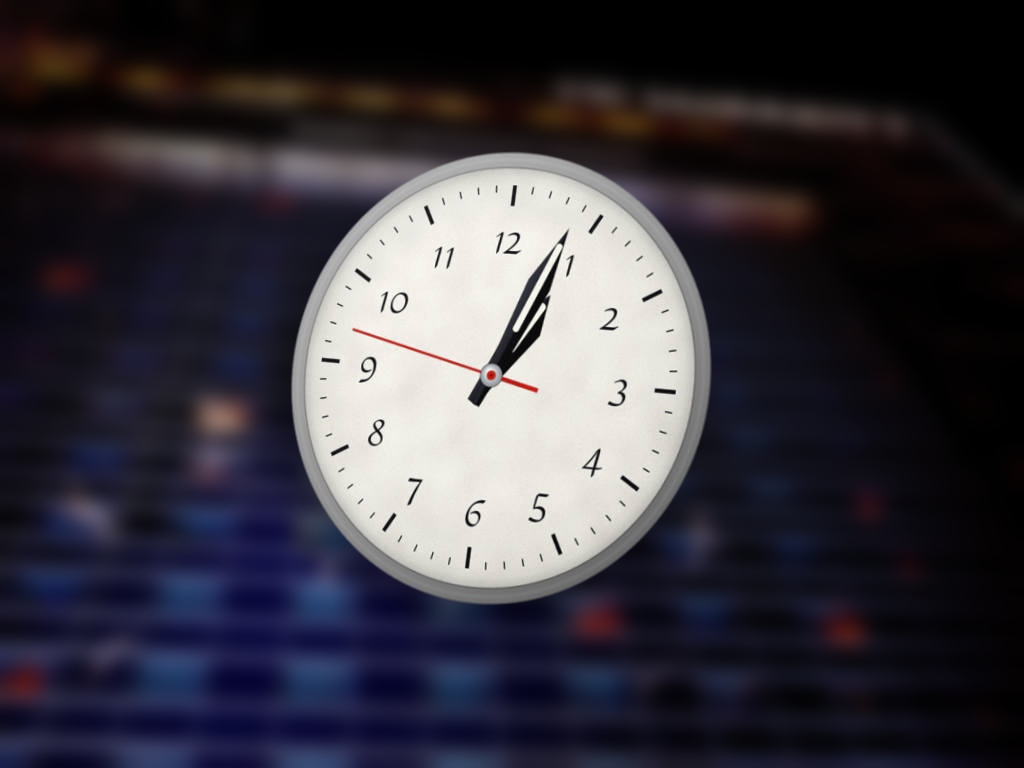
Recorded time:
1,03,47
